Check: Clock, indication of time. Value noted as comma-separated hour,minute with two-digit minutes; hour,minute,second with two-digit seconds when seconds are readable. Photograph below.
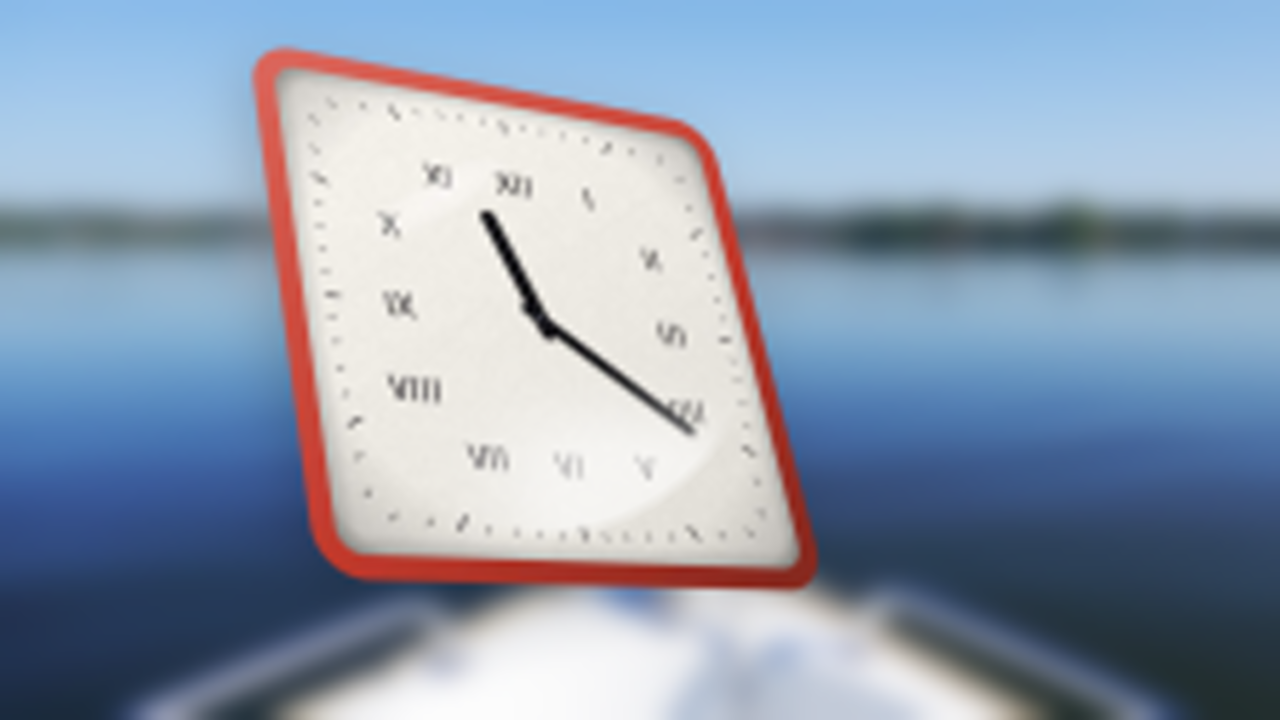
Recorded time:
11,21
